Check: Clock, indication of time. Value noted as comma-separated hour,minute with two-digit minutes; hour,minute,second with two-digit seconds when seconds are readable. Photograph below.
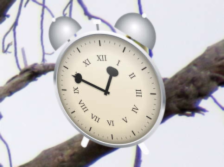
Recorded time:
12,49
